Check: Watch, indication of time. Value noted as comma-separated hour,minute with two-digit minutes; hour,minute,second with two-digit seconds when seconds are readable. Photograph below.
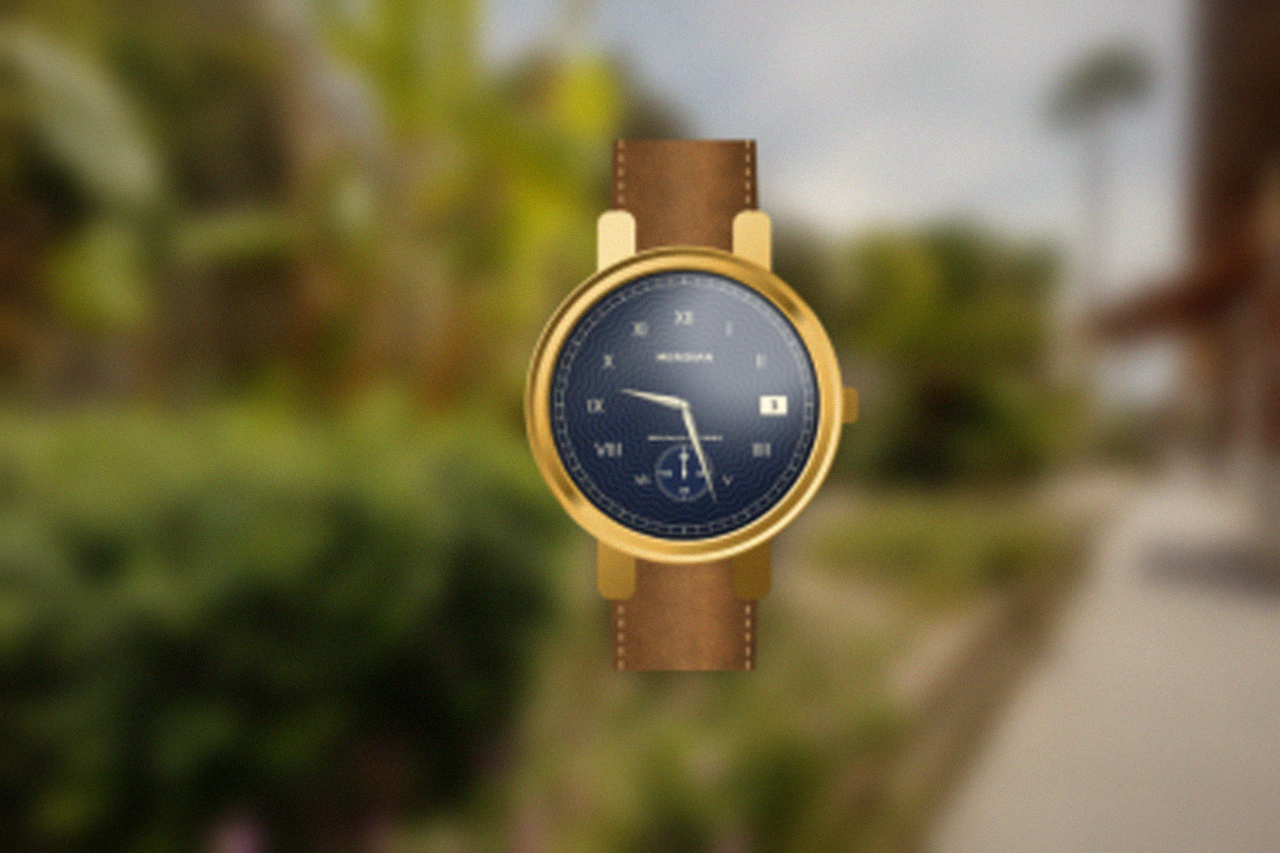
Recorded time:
9,27
